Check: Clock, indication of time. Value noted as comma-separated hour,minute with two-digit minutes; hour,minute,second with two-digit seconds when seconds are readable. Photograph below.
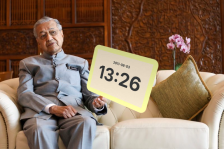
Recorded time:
13,26
